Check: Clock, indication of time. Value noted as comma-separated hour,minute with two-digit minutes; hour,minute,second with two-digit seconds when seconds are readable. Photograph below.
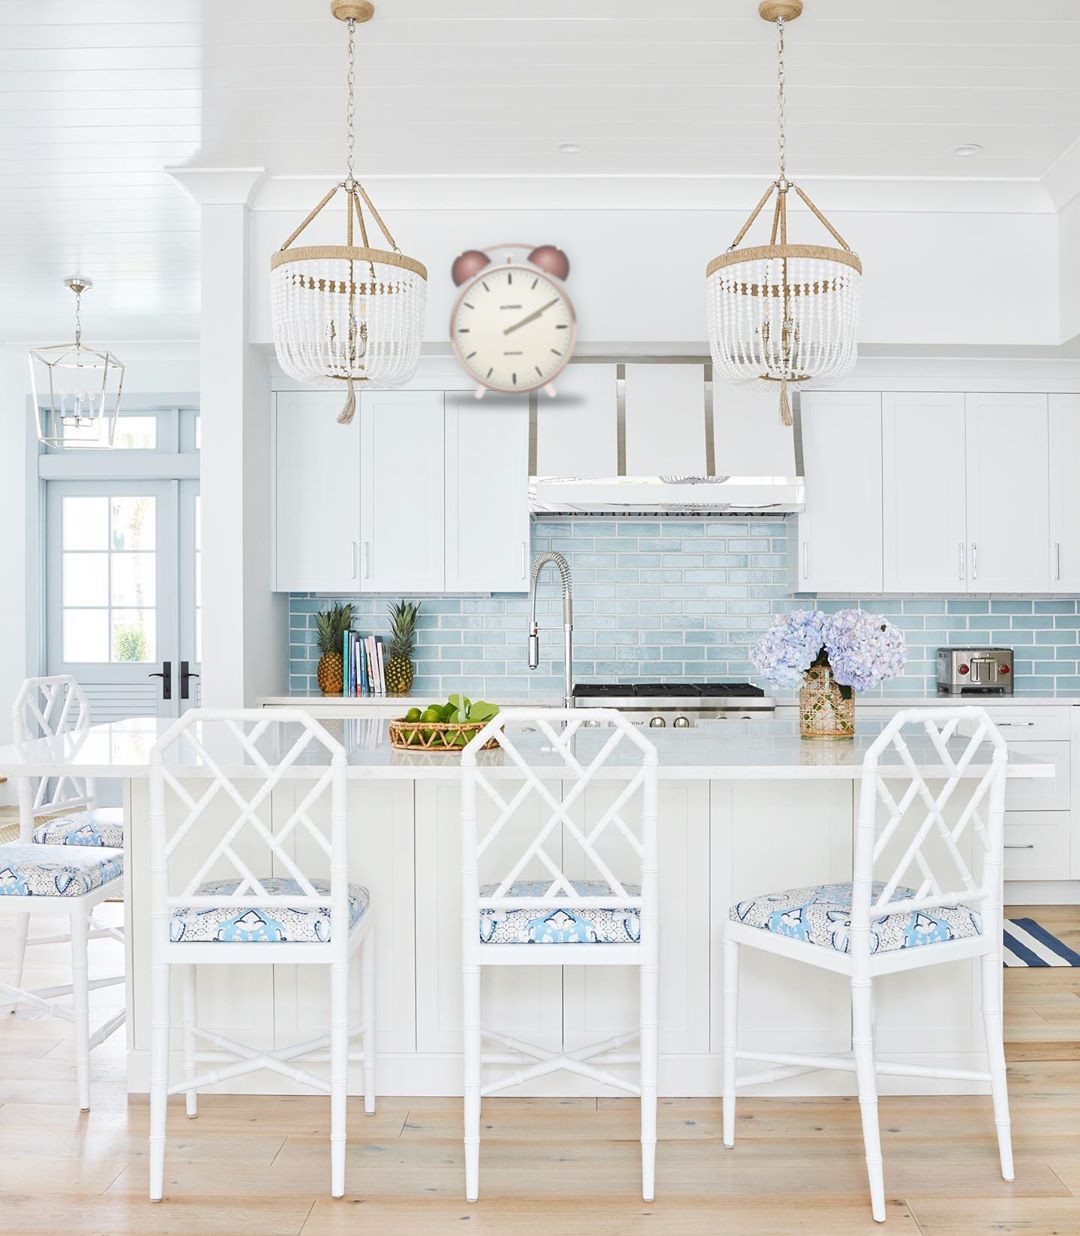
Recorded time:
2,10
